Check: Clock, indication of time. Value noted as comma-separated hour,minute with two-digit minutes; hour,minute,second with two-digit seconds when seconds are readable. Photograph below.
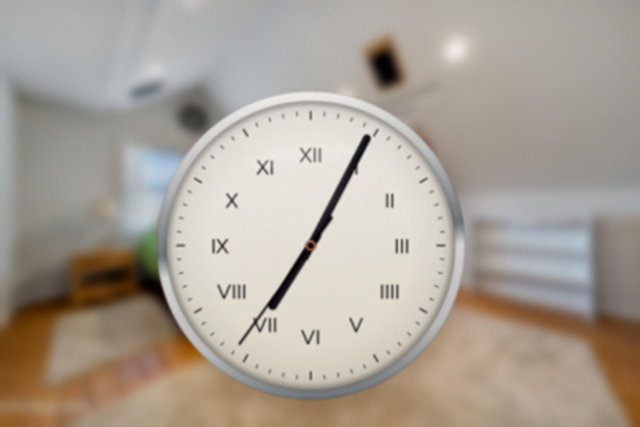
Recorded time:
7,04,36
